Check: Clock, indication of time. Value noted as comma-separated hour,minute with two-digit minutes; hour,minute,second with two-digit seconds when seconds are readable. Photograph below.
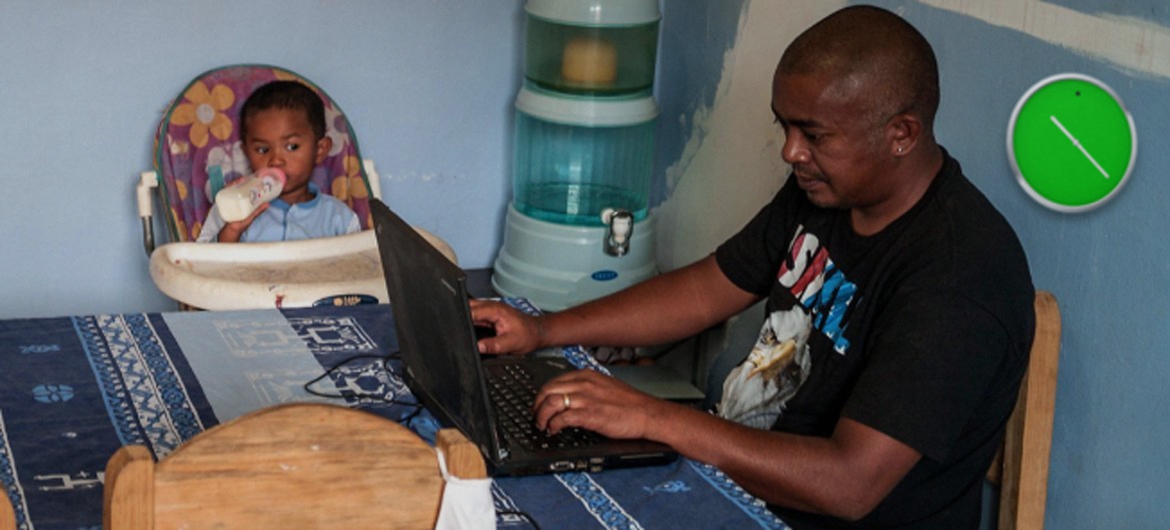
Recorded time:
10,22
